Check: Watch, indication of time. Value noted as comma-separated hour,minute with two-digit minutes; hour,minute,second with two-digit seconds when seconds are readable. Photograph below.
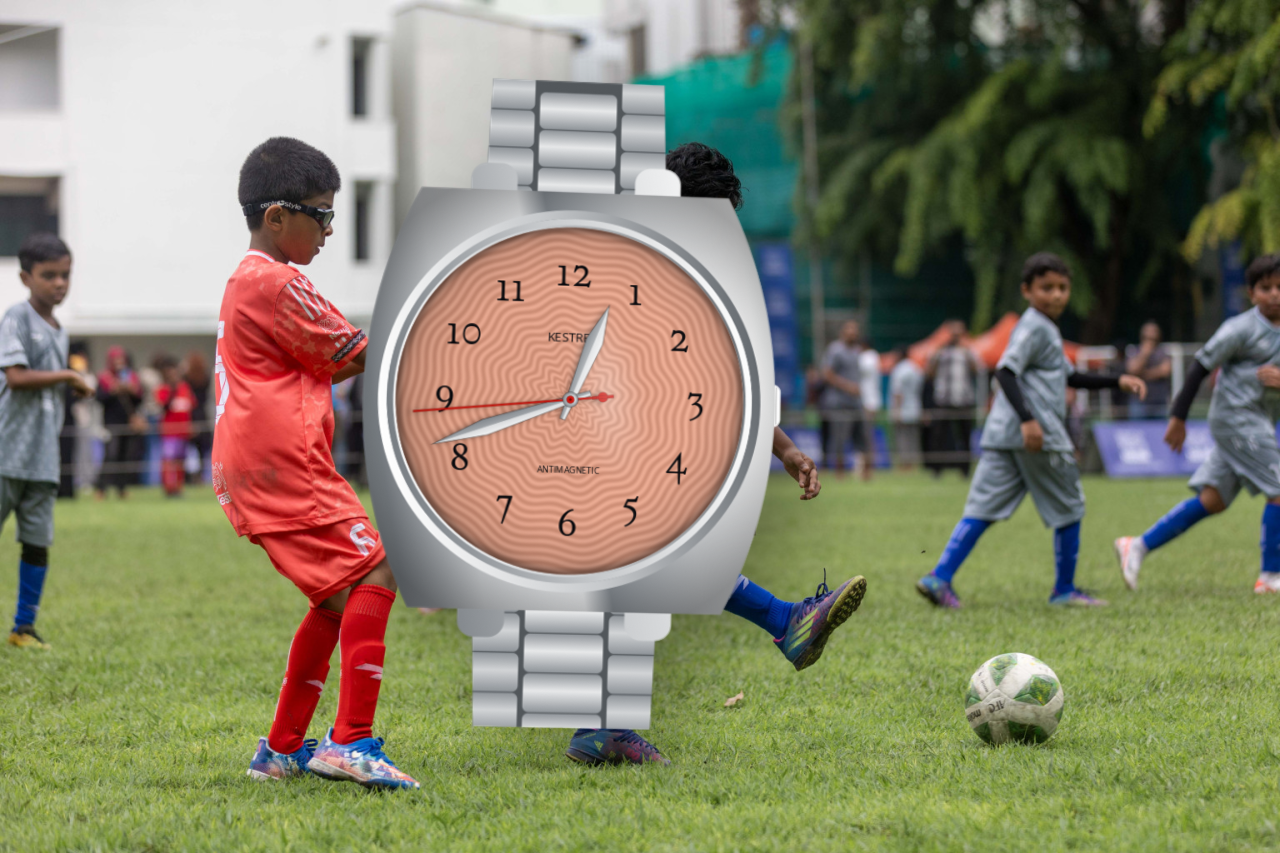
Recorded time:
12,41,44
